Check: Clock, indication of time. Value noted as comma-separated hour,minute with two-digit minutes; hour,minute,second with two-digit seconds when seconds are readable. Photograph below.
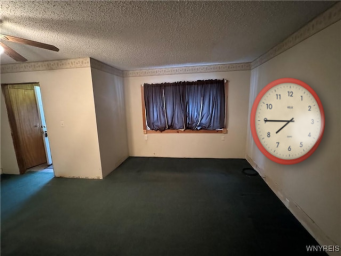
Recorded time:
7,45
